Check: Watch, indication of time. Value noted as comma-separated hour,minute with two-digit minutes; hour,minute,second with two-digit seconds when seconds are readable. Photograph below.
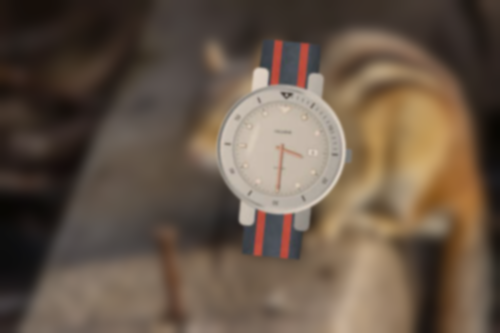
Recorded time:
3,30
